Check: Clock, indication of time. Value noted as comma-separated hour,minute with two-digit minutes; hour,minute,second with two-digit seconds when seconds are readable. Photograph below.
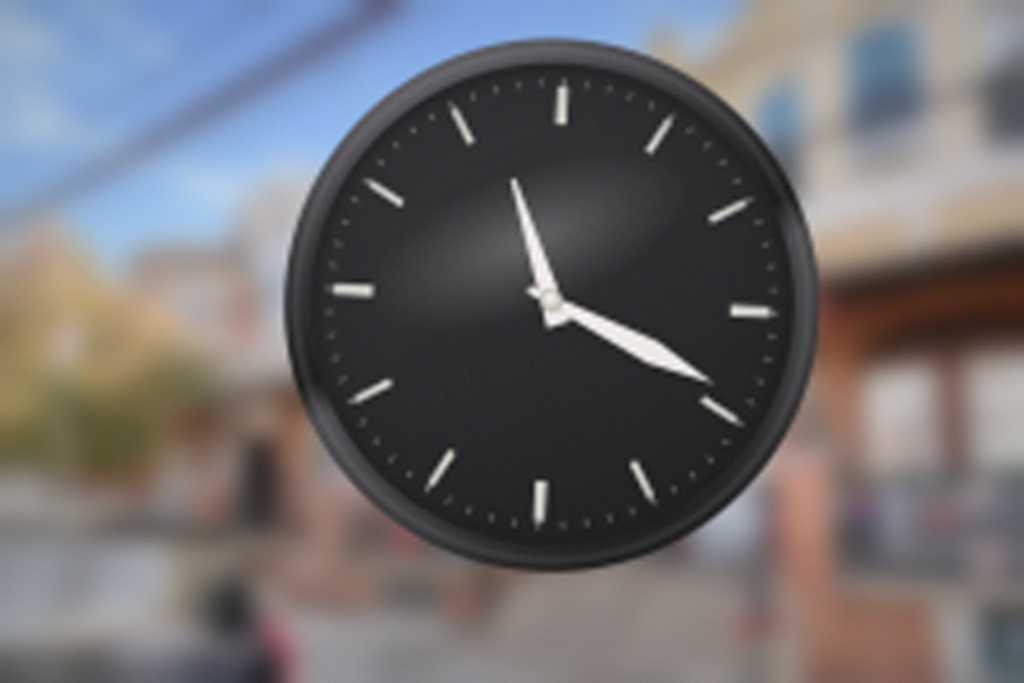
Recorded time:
11,19
